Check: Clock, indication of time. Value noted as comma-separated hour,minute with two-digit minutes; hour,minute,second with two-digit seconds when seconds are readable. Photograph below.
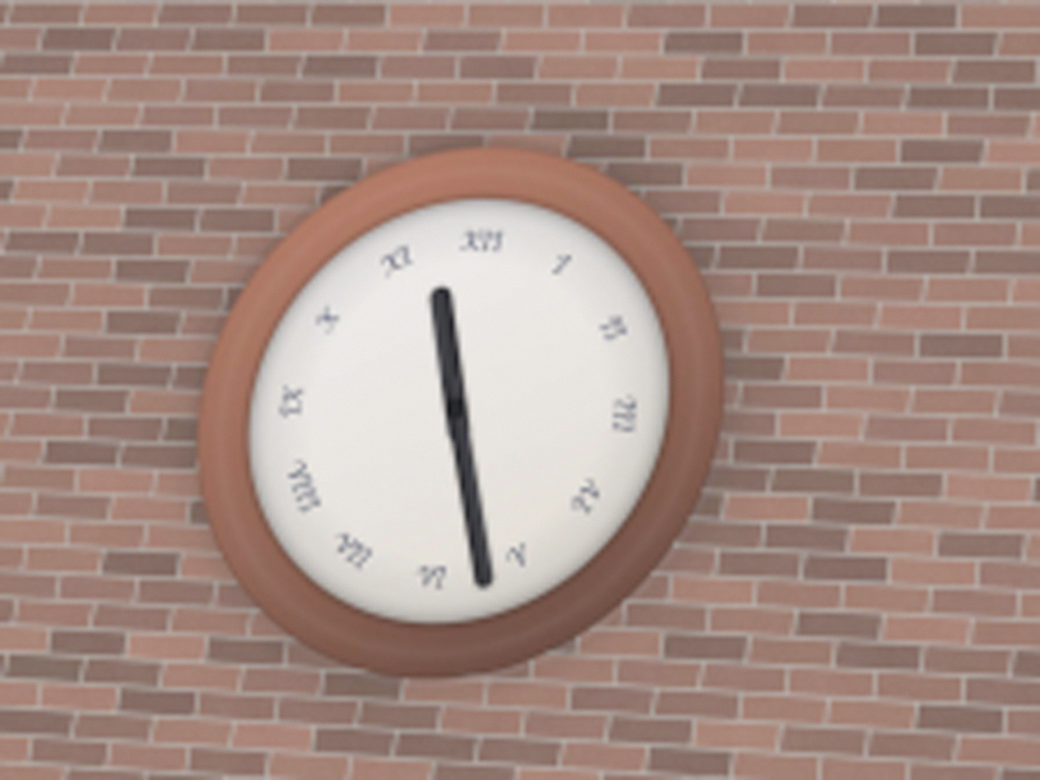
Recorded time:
11,27
